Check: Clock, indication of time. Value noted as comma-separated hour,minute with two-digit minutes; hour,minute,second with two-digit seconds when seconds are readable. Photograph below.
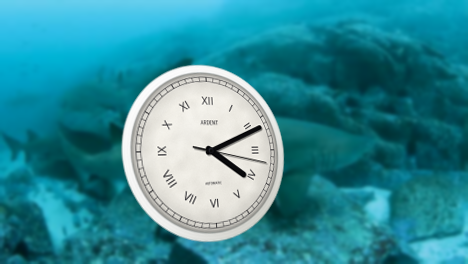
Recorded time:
4,11,17
